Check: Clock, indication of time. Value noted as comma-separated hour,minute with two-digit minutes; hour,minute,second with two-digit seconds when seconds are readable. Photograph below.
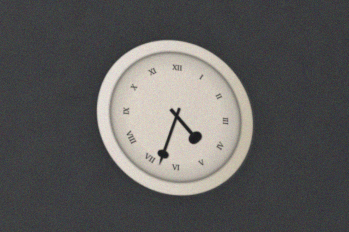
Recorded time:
4,33
